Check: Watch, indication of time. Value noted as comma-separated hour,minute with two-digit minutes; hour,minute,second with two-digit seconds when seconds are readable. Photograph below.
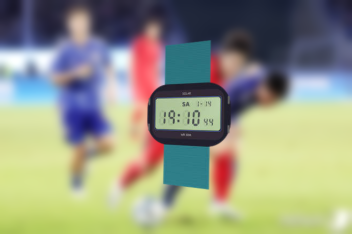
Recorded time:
19,10,44
